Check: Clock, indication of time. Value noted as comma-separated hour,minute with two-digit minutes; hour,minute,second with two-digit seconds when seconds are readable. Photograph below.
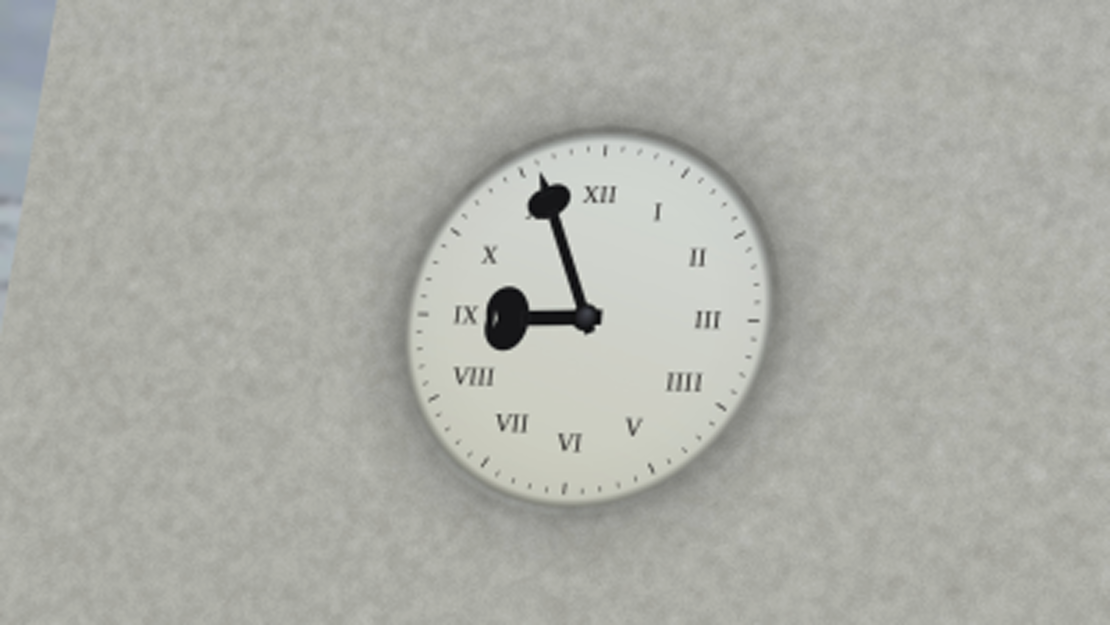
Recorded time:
8,56
